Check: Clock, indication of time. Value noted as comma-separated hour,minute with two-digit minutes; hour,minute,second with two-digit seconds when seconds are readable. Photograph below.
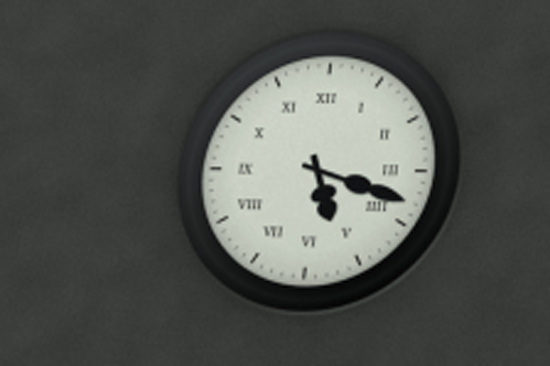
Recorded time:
5,18
